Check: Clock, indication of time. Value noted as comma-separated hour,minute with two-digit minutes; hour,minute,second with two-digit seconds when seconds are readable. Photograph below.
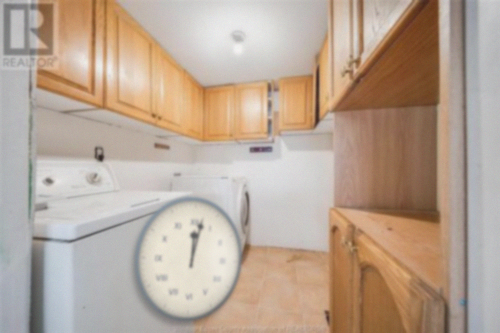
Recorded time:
12,02
